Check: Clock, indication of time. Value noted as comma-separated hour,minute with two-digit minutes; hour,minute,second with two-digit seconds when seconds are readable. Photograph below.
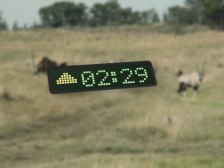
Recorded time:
2,29
